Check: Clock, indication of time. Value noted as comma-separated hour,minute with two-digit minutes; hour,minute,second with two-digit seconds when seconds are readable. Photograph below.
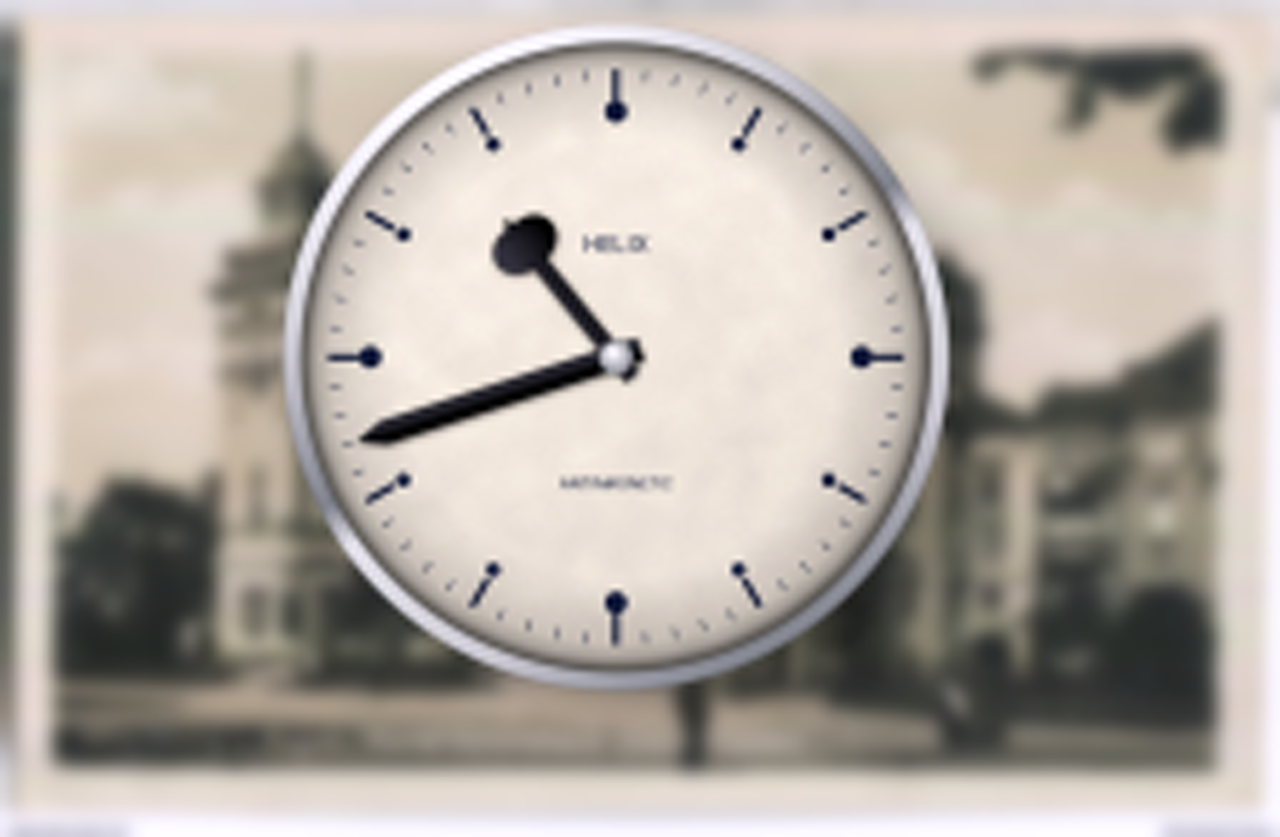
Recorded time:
10,42
